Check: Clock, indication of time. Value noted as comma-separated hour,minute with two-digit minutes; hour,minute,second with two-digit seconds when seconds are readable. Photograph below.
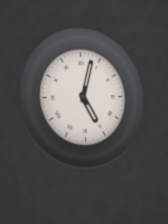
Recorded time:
5,03
